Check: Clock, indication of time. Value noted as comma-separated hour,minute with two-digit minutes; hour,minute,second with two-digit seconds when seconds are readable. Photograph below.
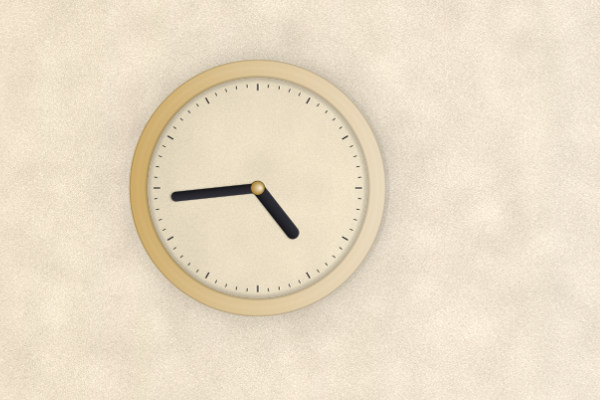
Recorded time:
4,44
